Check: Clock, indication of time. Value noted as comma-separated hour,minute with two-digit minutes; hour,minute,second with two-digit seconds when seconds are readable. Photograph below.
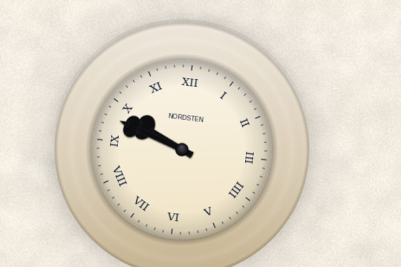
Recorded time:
9,48
